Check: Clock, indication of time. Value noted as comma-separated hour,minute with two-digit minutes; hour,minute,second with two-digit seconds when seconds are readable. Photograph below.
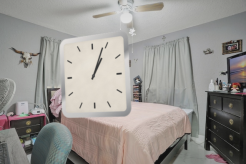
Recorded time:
1,04
